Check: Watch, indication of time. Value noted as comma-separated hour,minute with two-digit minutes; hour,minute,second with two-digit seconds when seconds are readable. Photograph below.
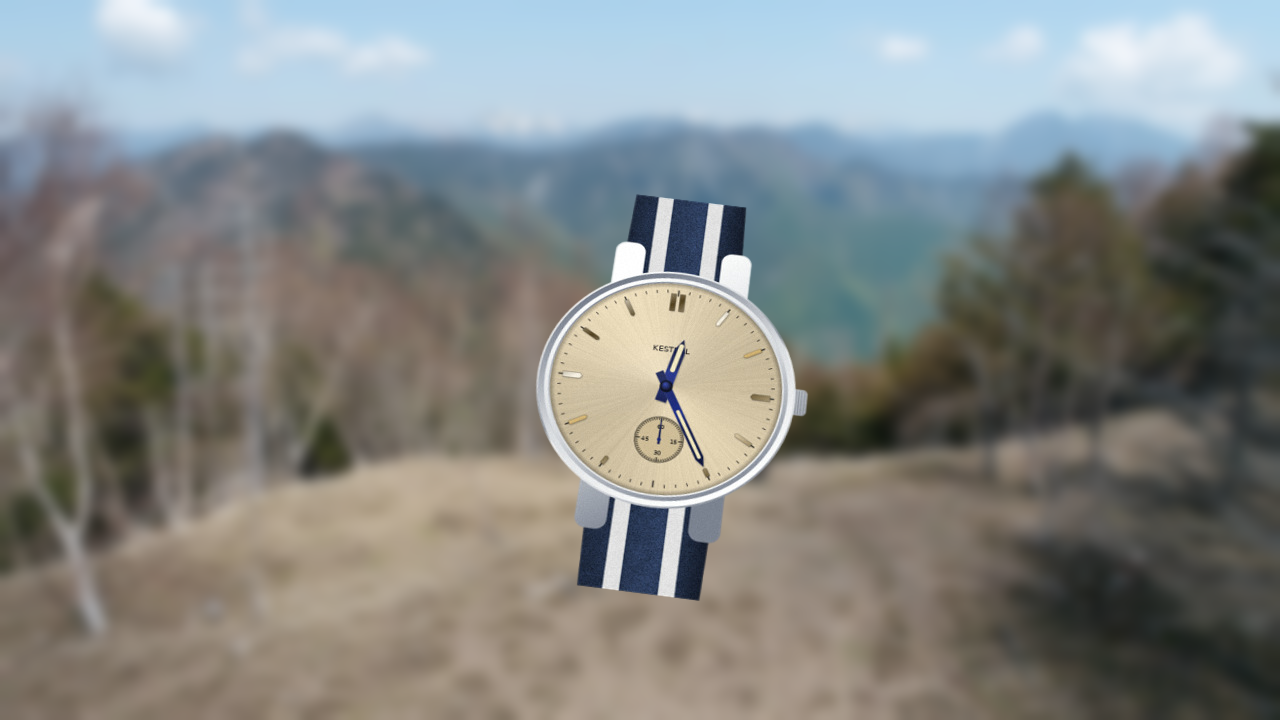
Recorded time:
12,25
